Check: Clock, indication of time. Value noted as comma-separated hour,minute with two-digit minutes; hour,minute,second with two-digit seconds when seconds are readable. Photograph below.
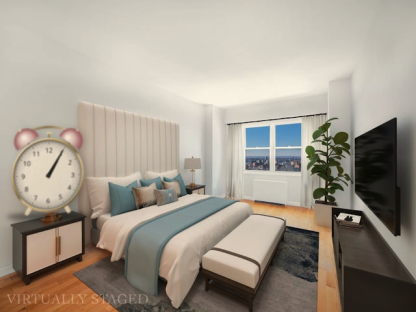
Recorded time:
1,05
